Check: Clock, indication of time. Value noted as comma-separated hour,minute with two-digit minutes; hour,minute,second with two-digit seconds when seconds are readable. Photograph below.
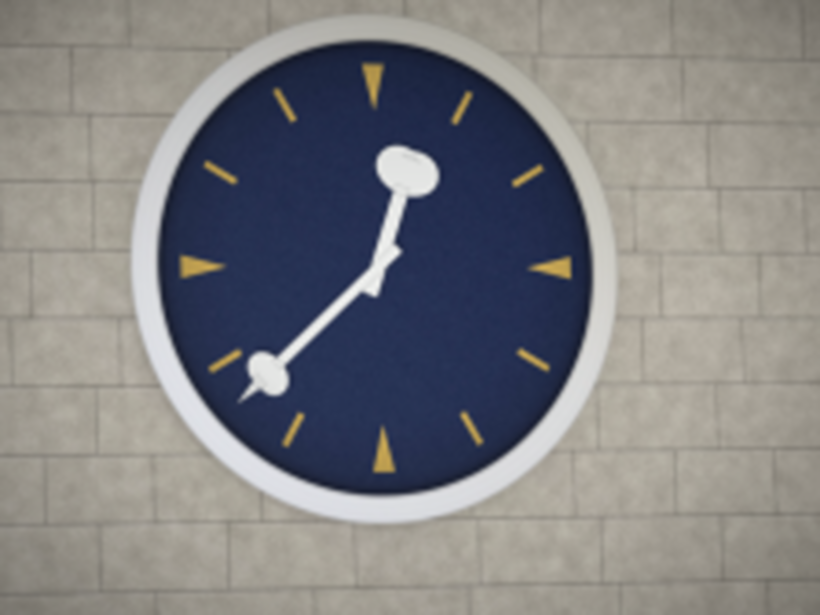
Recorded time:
12,38
